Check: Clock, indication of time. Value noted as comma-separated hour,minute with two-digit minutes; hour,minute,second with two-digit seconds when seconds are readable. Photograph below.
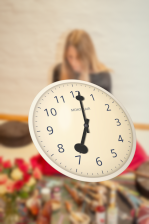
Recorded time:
7,01
